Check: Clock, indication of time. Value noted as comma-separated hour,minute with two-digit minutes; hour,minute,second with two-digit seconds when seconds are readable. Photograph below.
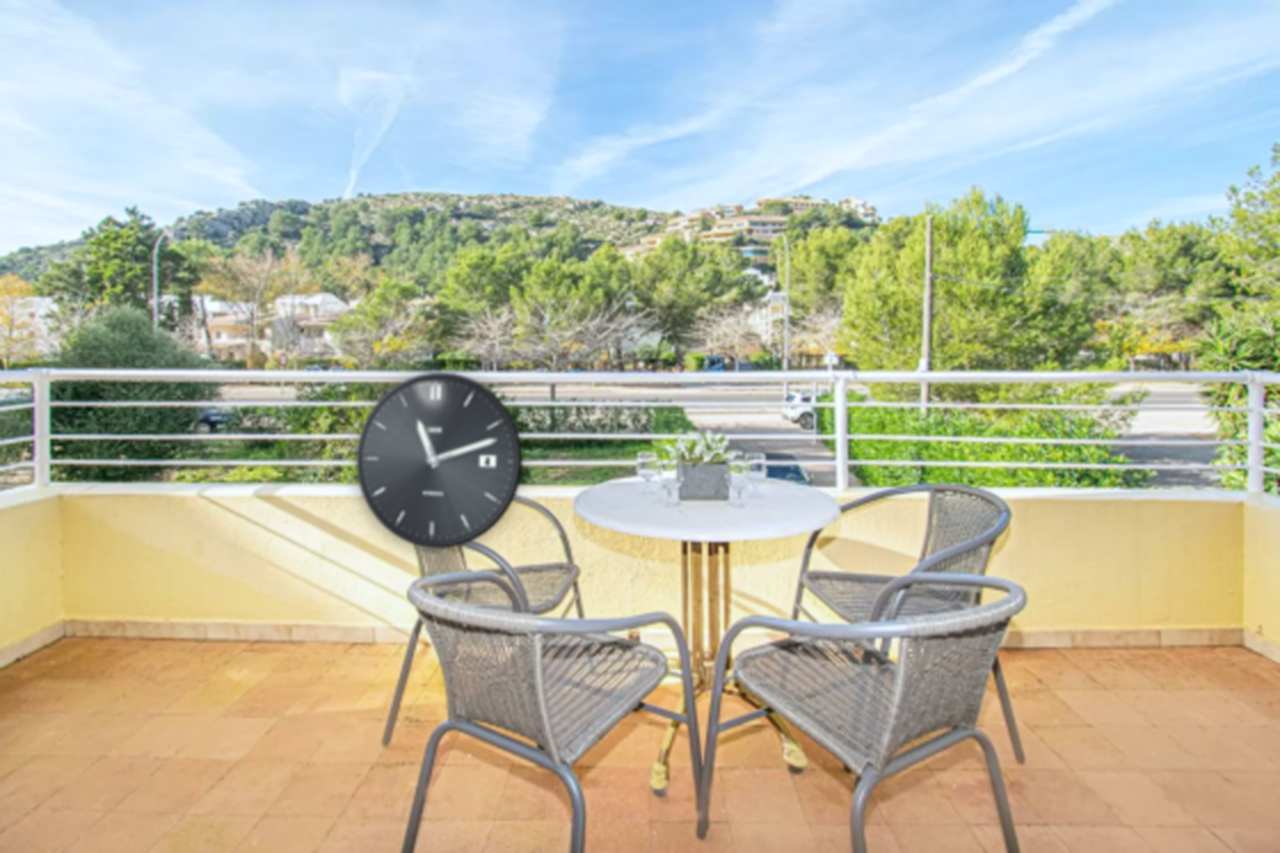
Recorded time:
11,12
